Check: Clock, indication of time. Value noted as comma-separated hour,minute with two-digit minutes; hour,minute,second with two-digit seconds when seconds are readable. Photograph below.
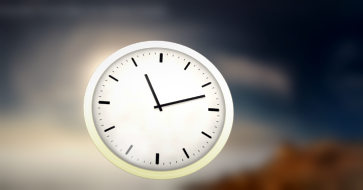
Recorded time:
11,12
